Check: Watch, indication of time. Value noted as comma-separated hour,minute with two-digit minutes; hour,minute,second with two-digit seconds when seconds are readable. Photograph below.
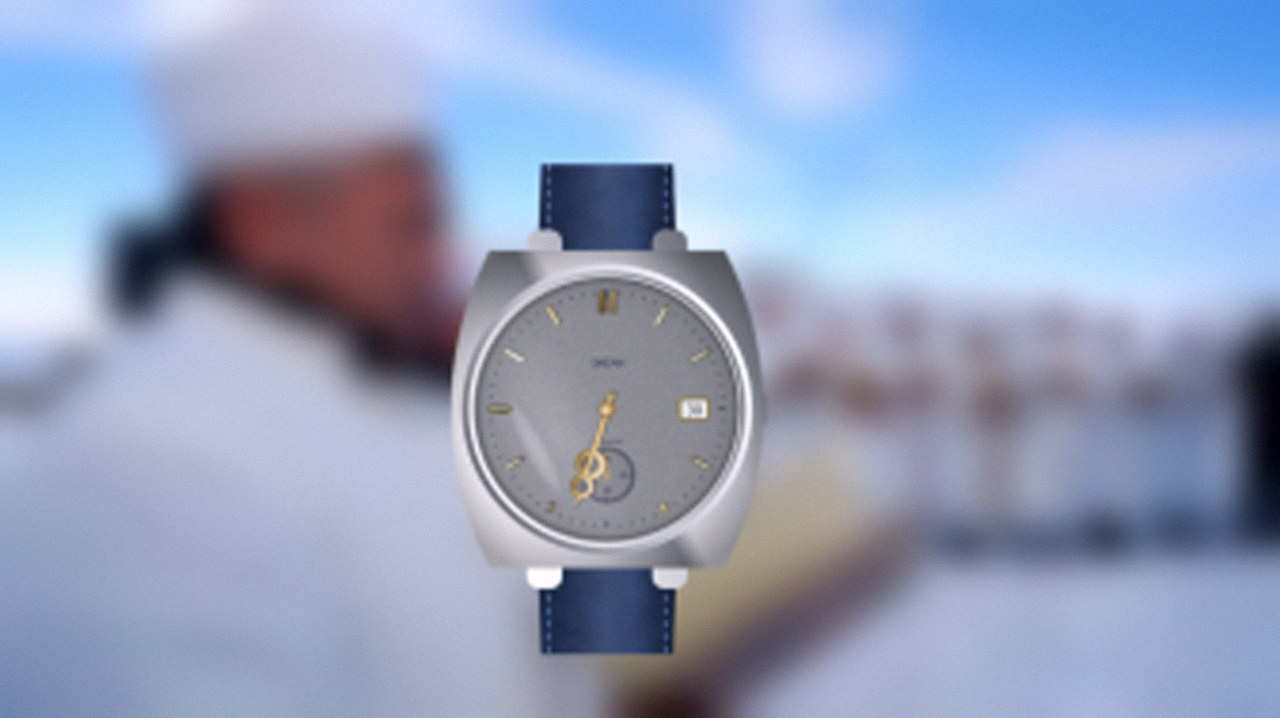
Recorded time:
6,33
